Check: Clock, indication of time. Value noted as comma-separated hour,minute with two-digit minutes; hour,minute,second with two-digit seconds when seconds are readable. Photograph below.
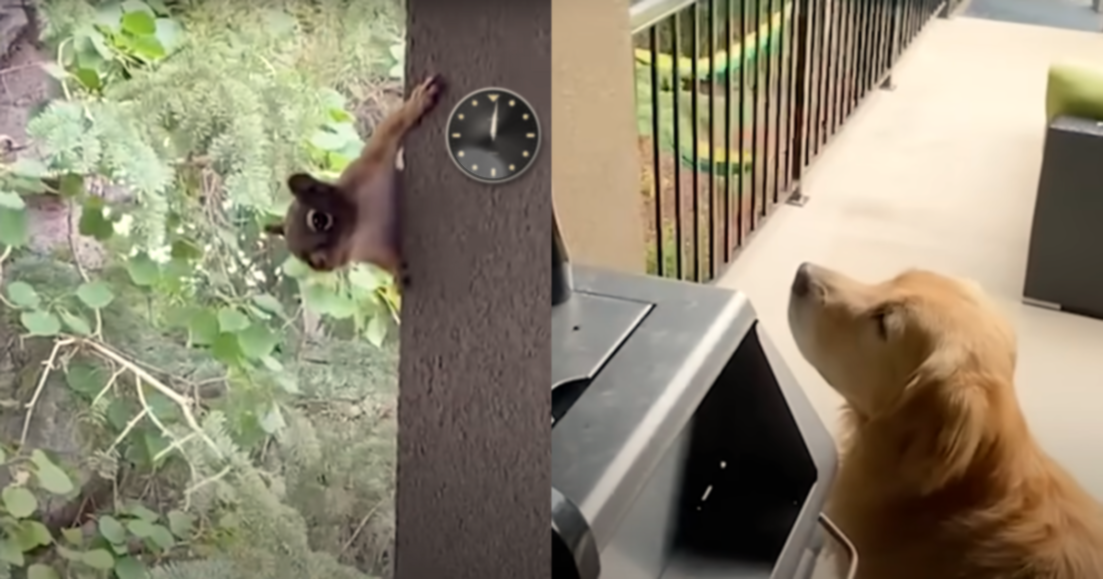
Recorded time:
12,01
